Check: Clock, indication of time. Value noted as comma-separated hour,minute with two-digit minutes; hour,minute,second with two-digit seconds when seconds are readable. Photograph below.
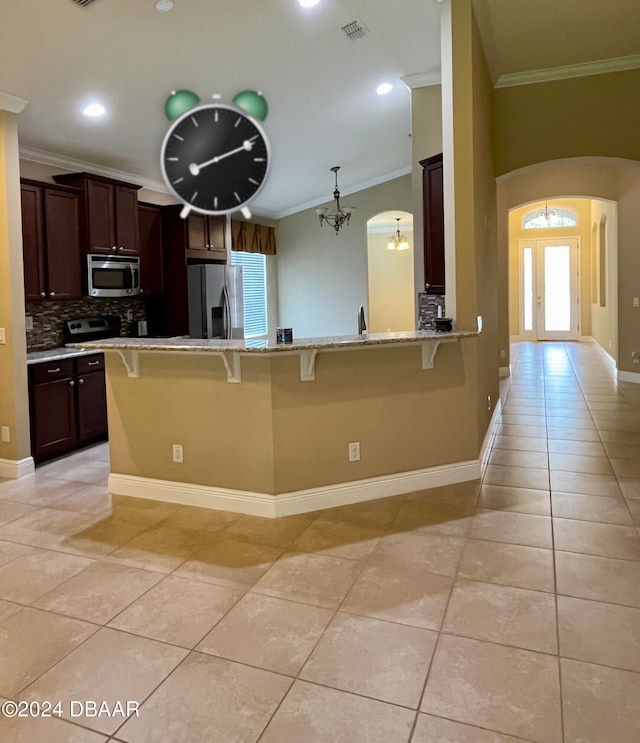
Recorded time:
8,11
